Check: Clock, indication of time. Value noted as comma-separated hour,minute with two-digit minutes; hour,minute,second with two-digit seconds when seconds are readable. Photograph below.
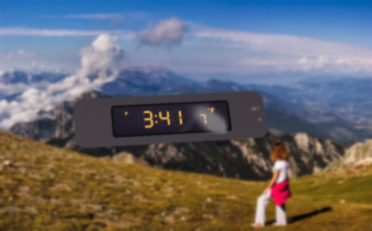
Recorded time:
3,41
